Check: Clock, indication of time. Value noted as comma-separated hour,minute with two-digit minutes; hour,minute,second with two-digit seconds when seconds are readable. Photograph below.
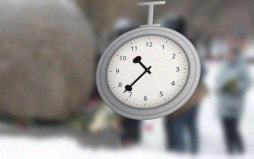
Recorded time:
10,37
